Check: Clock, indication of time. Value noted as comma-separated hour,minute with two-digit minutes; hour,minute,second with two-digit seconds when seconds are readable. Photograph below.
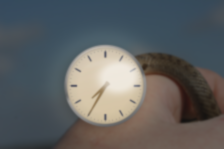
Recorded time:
7,35
